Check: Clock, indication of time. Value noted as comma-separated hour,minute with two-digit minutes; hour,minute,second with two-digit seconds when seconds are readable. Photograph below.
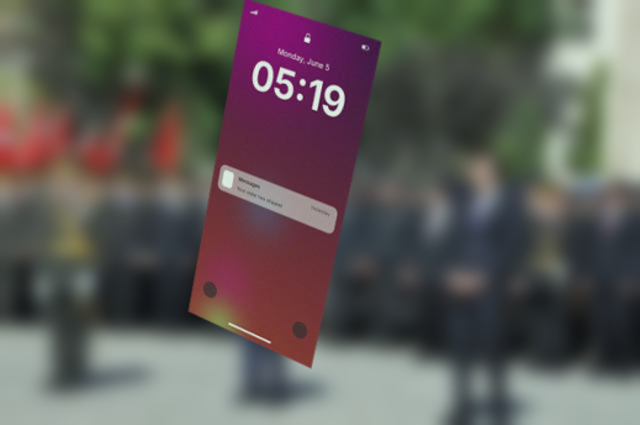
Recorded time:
5,19
